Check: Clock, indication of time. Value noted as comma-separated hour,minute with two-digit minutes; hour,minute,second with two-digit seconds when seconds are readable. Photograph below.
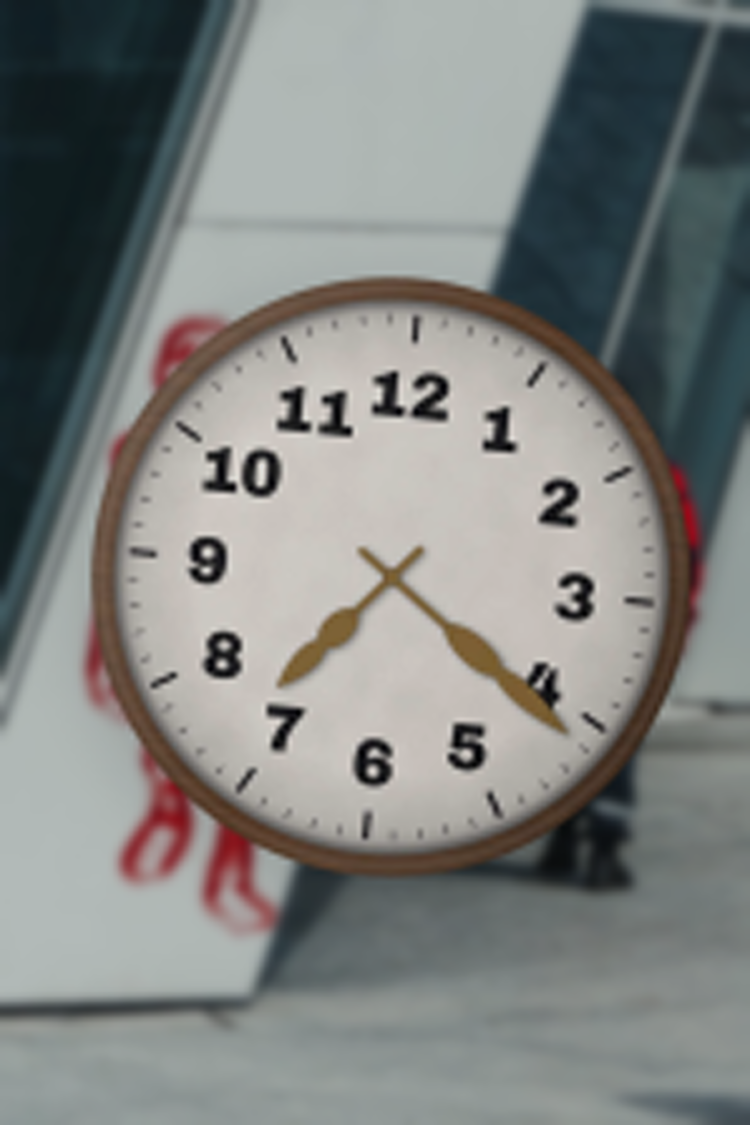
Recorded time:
7,21
